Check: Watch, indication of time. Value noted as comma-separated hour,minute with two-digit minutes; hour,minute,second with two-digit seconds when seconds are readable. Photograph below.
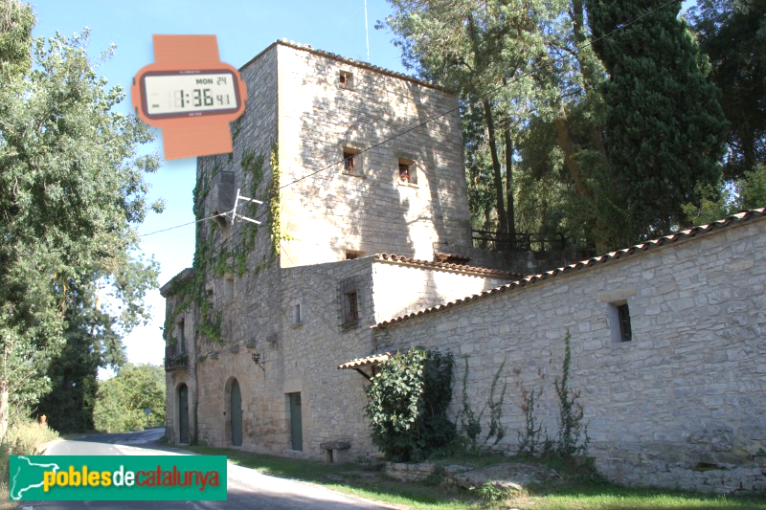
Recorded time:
1,36,41
